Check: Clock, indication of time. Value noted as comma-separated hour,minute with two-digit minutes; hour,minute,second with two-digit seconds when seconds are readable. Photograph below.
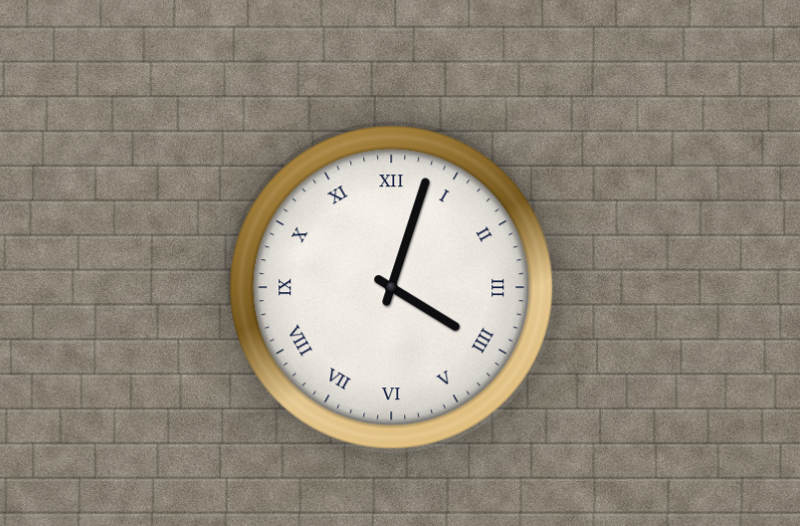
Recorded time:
4,03
